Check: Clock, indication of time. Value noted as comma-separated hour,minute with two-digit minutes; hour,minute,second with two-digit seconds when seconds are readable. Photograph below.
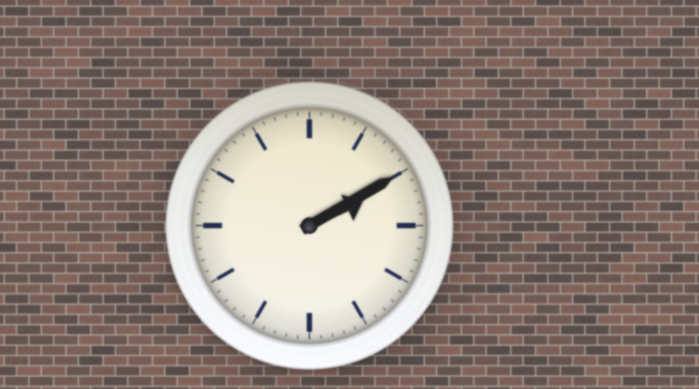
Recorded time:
2,10
